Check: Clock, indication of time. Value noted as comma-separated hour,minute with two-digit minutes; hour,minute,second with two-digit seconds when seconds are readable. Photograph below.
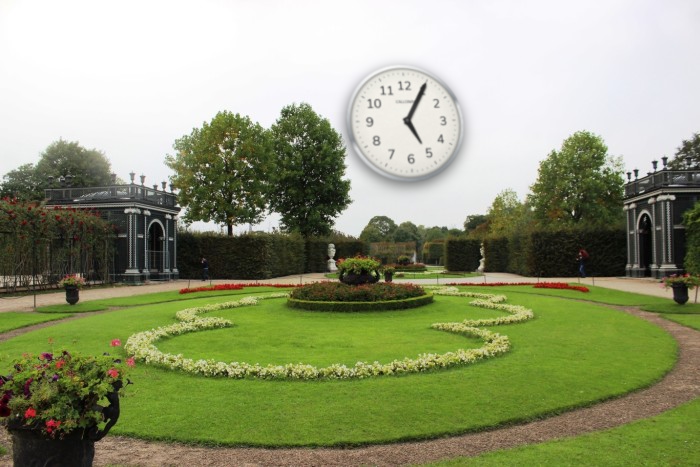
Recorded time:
5,05
